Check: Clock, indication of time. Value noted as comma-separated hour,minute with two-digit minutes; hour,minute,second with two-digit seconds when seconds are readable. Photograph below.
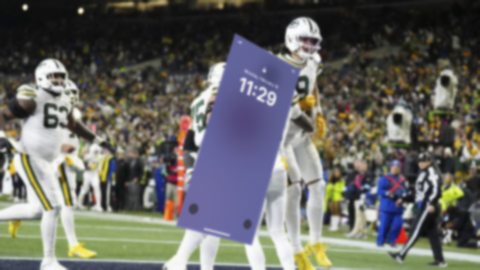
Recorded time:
11,29
